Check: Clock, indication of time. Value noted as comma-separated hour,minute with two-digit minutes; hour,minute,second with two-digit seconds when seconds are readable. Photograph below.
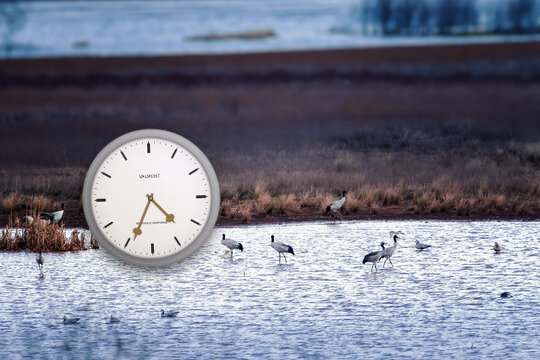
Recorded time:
4,34
